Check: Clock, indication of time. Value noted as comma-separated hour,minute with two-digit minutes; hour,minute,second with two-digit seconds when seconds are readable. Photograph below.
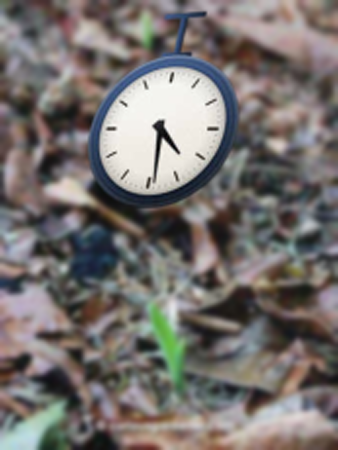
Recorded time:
4,29
